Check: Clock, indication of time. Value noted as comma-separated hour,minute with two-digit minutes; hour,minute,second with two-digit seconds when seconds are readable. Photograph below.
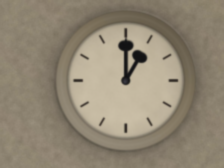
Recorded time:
1,00
